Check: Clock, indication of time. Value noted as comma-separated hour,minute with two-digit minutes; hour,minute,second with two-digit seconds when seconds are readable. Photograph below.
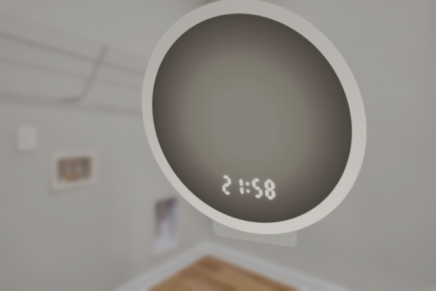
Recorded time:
21,58
